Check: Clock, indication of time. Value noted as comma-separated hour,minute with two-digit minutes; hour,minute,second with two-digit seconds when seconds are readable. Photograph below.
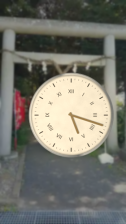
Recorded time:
5,18
